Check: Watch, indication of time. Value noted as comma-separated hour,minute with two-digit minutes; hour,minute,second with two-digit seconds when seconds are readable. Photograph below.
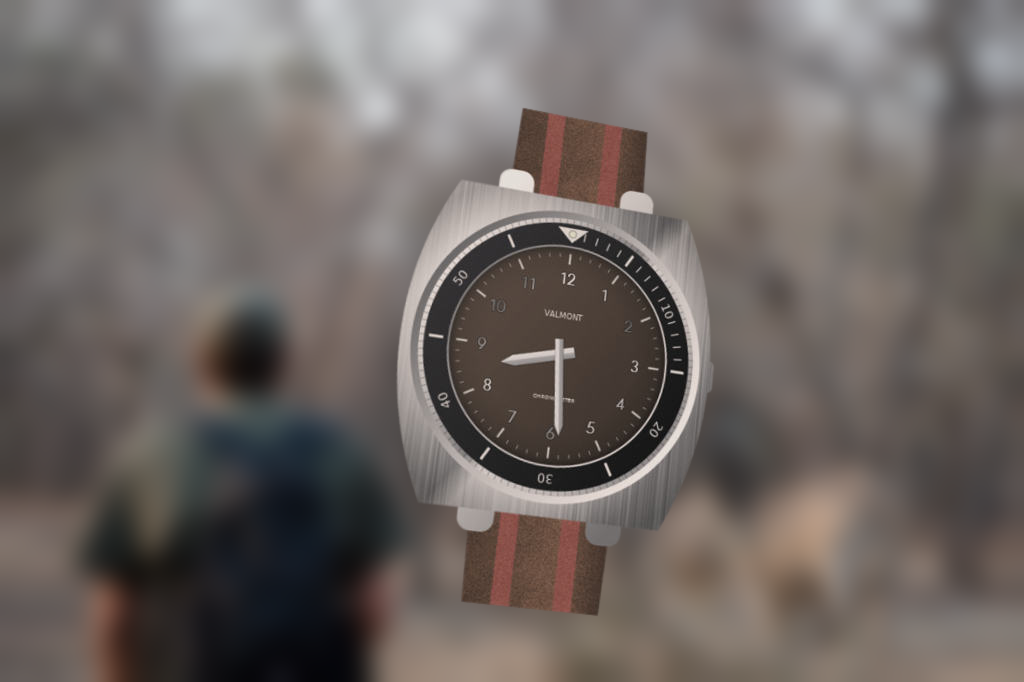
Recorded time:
8,29
